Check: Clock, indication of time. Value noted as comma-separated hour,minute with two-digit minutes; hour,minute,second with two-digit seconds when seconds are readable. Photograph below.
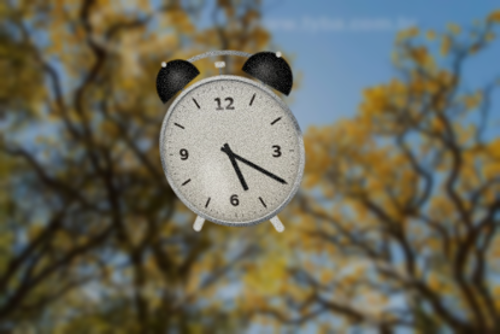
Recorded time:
5,20
